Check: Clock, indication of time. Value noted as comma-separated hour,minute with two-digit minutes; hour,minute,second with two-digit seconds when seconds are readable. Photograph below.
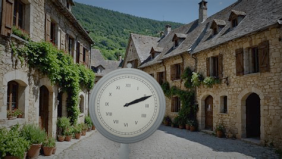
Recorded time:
2,11
